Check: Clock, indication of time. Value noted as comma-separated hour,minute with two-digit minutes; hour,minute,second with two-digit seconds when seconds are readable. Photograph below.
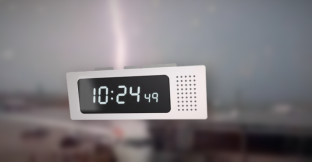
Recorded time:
10,24,49
